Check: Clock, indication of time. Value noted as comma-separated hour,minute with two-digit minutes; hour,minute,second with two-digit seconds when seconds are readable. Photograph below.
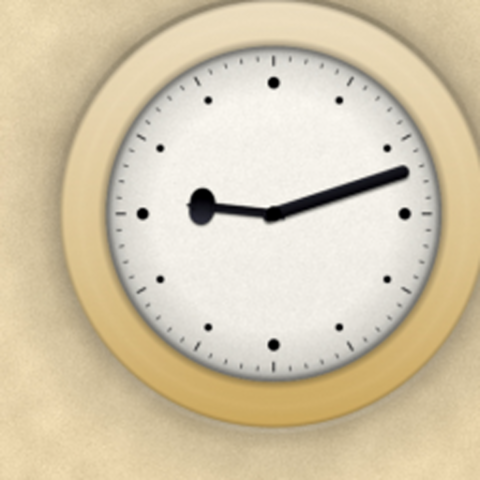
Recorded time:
9,12
